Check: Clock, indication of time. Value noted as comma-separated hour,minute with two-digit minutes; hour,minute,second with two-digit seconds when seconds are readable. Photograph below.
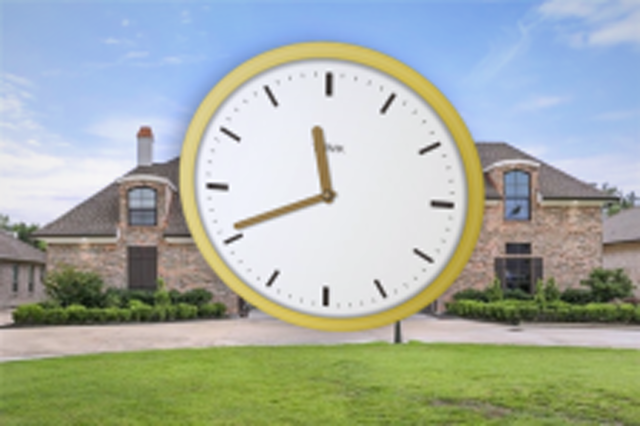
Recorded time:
11,41
